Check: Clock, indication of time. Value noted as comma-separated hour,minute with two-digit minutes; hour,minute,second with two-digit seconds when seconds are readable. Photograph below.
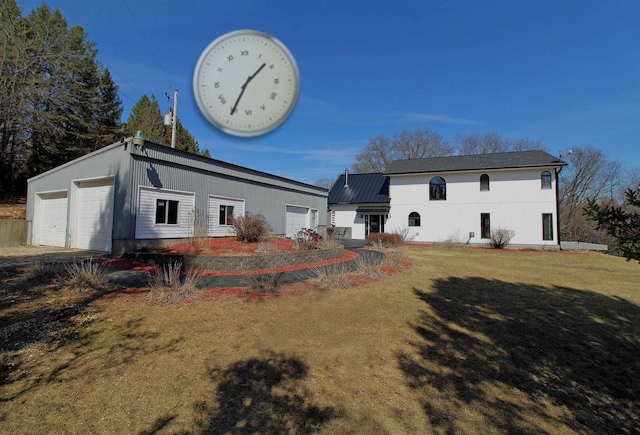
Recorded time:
1,35
